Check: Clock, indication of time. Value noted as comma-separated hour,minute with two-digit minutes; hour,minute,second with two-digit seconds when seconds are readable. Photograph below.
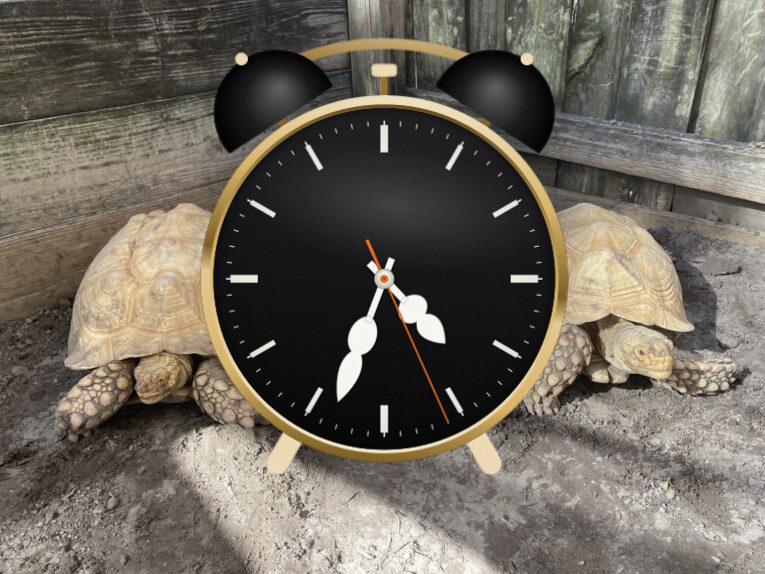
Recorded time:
4,33,26
